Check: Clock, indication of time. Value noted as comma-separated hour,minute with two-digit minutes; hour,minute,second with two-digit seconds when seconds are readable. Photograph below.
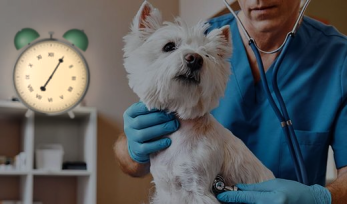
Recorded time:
7,05
